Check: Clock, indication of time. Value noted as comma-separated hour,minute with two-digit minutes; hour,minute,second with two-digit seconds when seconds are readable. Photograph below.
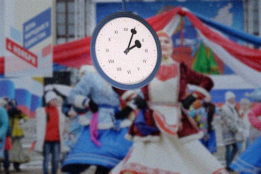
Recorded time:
2,04
